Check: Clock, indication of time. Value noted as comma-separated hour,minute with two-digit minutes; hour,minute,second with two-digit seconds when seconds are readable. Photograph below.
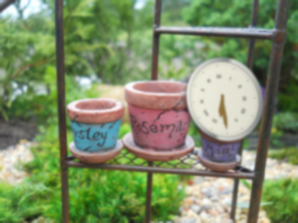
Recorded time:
6,30
